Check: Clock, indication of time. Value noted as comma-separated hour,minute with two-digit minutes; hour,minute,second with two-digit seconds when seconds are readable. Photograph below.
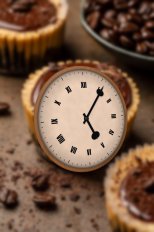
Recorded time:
5,06
